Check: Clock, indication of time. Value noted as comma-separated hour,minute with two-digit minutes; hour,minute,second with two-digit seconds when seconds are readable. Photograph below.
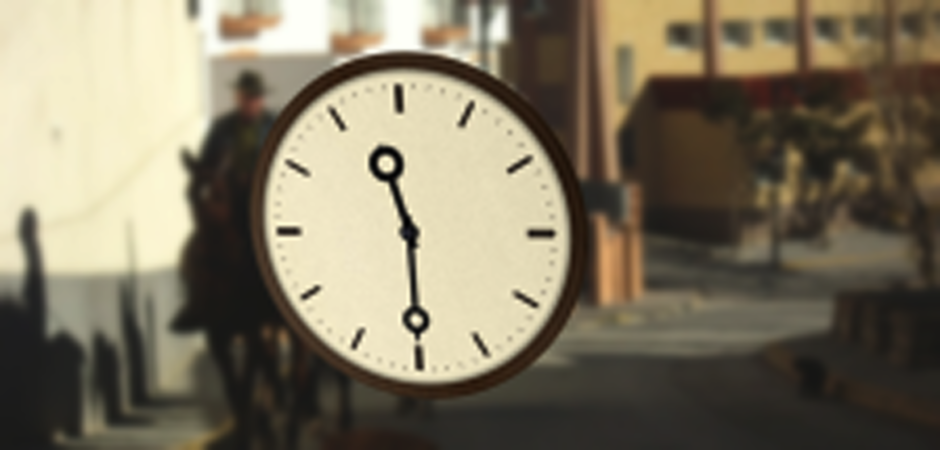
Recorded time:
11,30
